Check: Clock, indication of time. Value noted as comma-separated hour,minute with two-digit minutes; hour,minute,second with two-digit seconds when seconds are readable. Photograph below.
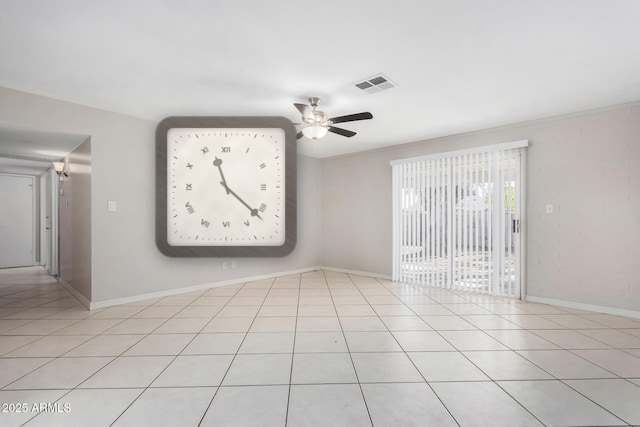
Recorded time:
11,22
